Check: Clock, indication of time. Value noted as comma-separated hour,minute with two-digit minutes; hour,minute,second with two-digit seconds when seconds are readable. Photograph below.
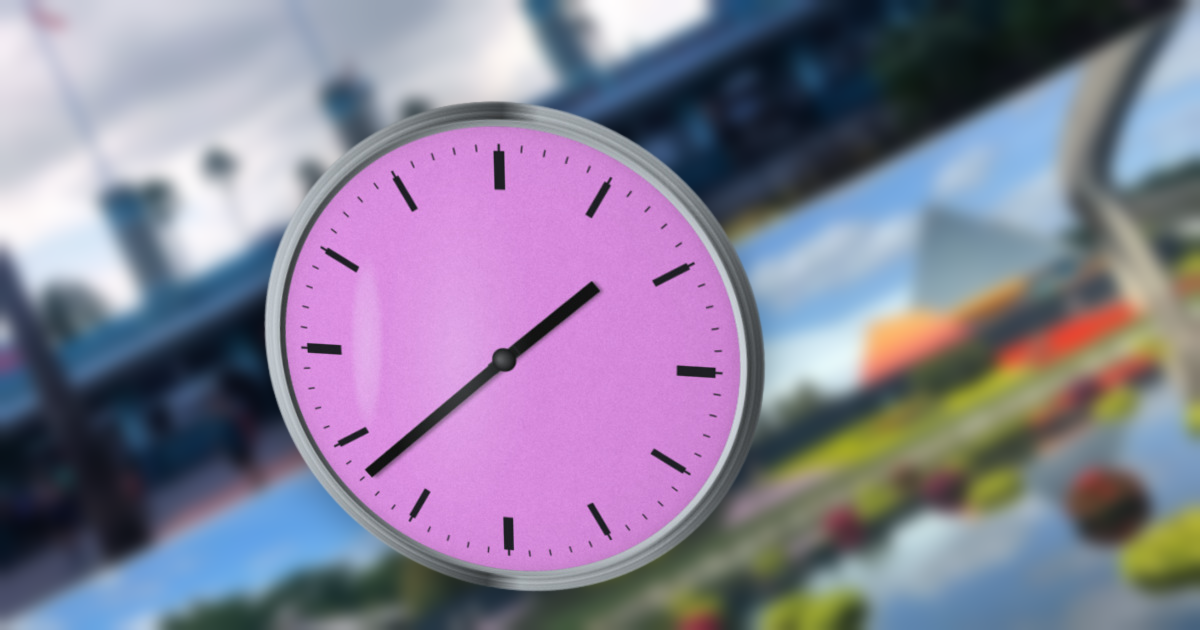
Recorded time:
1,38
